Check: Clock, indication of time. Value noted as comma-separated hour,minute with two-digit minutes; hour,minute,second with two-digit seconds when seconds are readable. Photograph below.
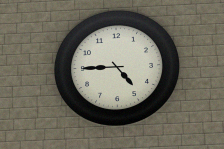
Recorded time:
4,45
